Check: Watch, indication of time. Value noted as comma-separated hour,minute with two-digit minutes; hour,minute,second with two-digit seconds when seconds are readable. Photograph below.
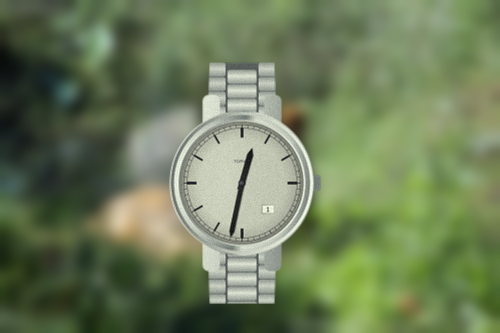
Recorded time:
12,32
